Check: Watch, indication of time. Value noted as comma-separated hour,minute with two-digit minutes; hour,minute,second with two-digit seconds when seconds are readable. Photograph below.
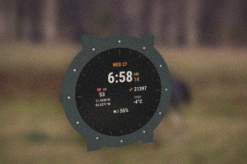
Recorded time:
6,58
